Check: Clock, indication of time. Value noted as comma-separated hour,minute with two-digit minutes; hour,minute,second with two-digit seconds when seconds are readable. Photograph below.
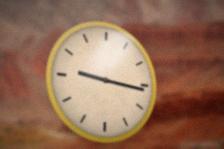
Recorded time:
9,16
